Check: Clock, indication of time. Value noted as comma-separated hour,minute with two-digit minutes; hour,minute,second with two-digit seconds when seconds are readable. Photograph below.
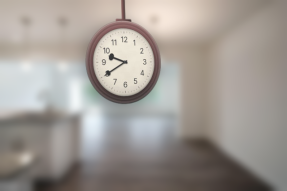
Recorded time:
9,40
